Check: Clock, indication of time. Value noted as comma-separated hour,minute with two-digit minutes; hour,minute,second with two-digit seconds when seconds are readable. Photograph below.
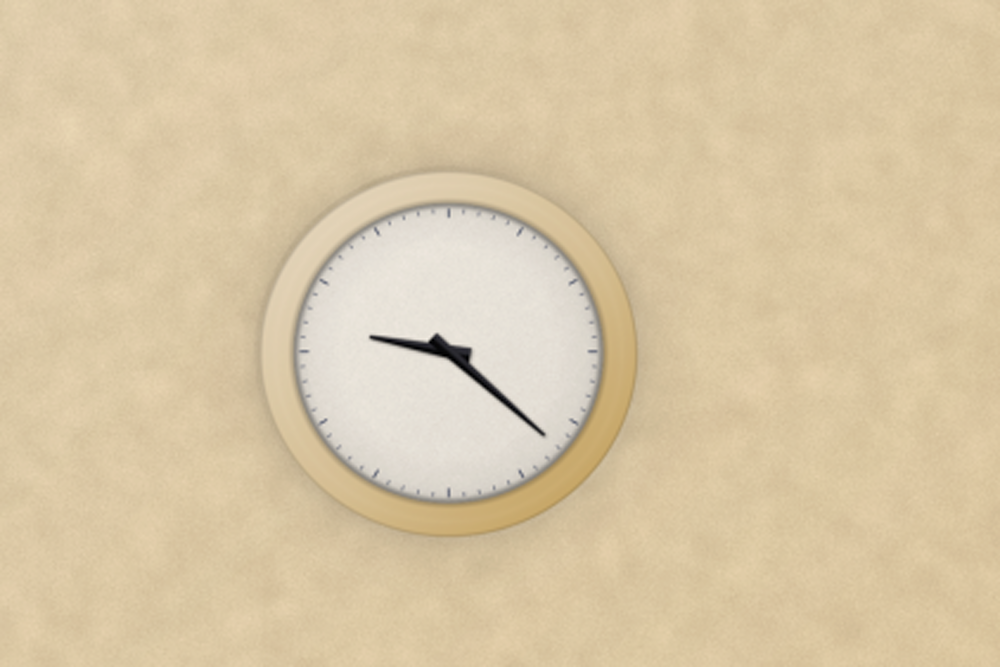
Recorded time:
9,22
